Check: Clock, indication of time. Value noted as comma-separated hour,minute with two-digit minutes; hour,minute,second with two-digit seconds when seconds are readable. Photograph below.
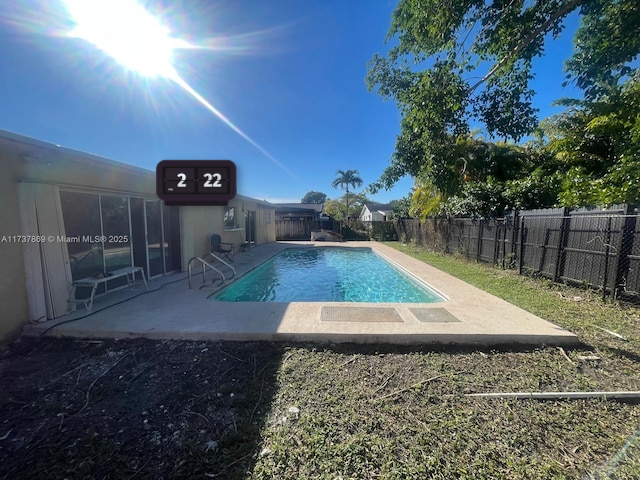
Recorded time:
2,22
